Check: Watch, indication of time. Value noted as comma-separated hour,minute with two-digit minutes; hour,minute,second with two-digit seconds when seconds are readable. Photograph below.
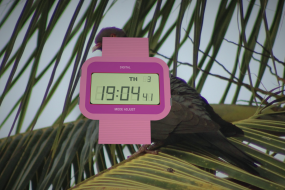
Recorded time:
19,04,41
